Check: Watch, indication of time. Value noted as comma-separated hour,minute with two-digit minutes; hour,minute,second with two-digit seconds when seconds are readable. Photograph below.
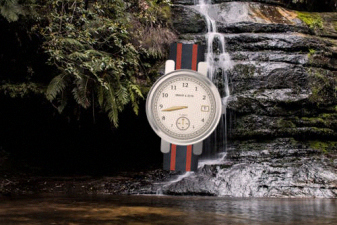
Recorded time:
8,43
